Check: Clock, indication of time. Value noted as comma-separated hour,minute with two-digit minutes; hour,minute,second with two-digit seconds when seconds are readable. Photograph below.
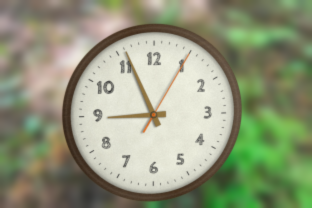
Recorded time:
8,56,05
